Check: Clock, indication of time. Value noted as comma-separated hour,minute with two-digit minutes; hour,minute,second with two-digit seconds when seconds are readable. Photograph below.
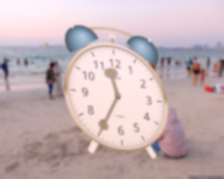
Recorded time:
11,35
